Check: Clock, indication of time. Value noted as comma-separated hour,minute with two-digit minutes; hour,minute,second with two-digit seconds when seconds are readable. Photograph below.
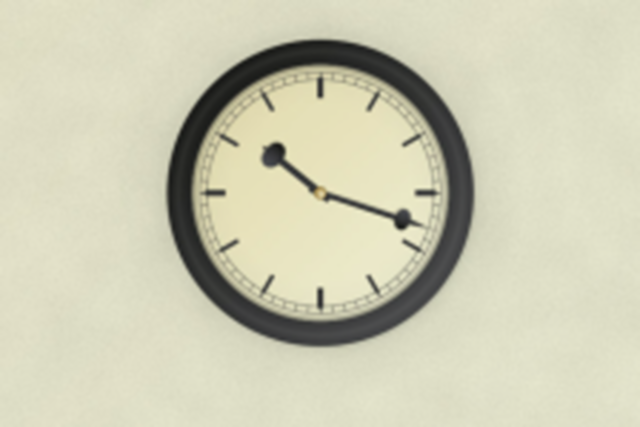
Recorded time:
10,18
